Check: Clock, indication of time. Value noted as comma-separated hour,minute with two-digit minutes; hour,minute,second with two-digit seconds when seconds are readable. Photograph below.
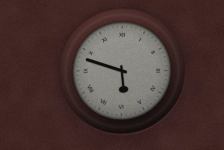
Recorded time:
5,48
